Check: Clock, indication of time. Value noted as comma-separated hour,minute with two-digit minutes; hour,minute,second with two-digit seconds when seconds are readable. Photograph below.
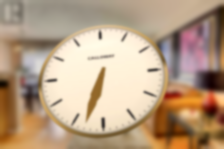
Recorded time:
6,33
